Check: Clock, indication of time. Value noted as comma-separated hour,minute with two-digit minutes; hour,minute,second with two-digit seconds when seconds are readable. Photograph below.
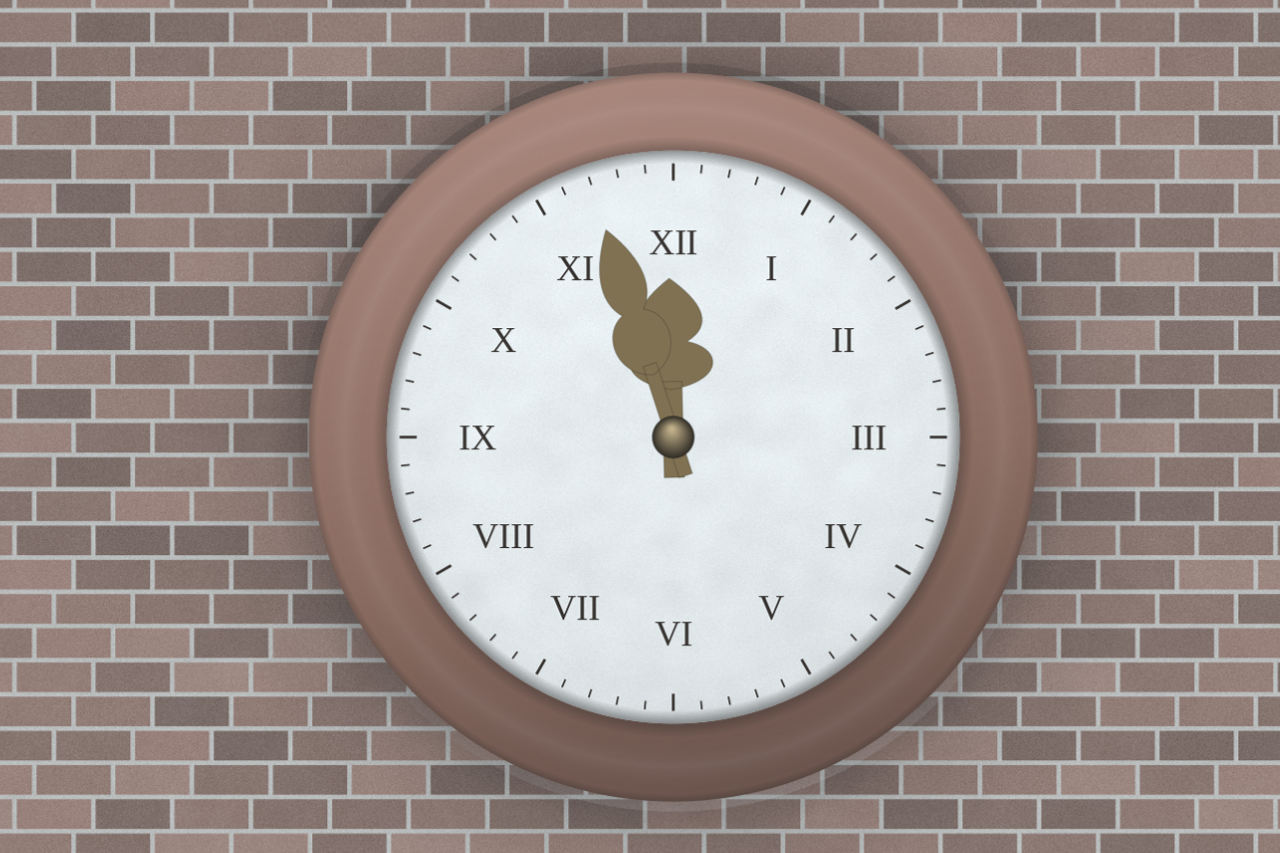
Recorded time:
11,57
